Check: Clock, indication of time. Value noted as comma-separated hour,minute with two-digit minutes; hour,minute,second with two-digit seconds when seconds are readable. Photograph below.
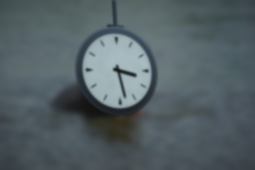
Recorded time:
3,28
